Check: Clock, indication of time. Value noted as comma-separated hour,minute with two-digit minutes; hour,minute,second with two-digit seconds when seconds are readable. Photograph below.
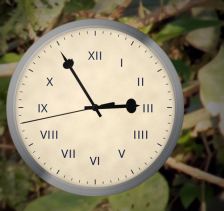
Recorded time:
2,54,43
